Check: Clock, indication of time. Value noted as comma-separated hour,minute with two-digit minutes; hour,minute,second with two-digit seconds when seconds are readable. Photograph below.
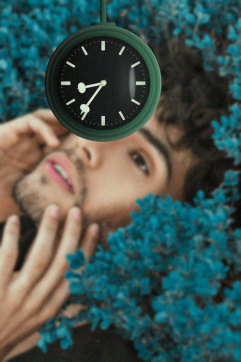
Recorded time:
8,36
